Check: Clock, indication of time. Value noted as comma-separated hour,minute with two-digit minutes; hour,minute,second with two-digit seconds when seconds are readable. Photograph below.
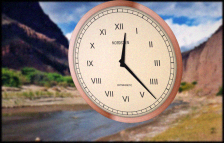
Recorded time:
12,23
